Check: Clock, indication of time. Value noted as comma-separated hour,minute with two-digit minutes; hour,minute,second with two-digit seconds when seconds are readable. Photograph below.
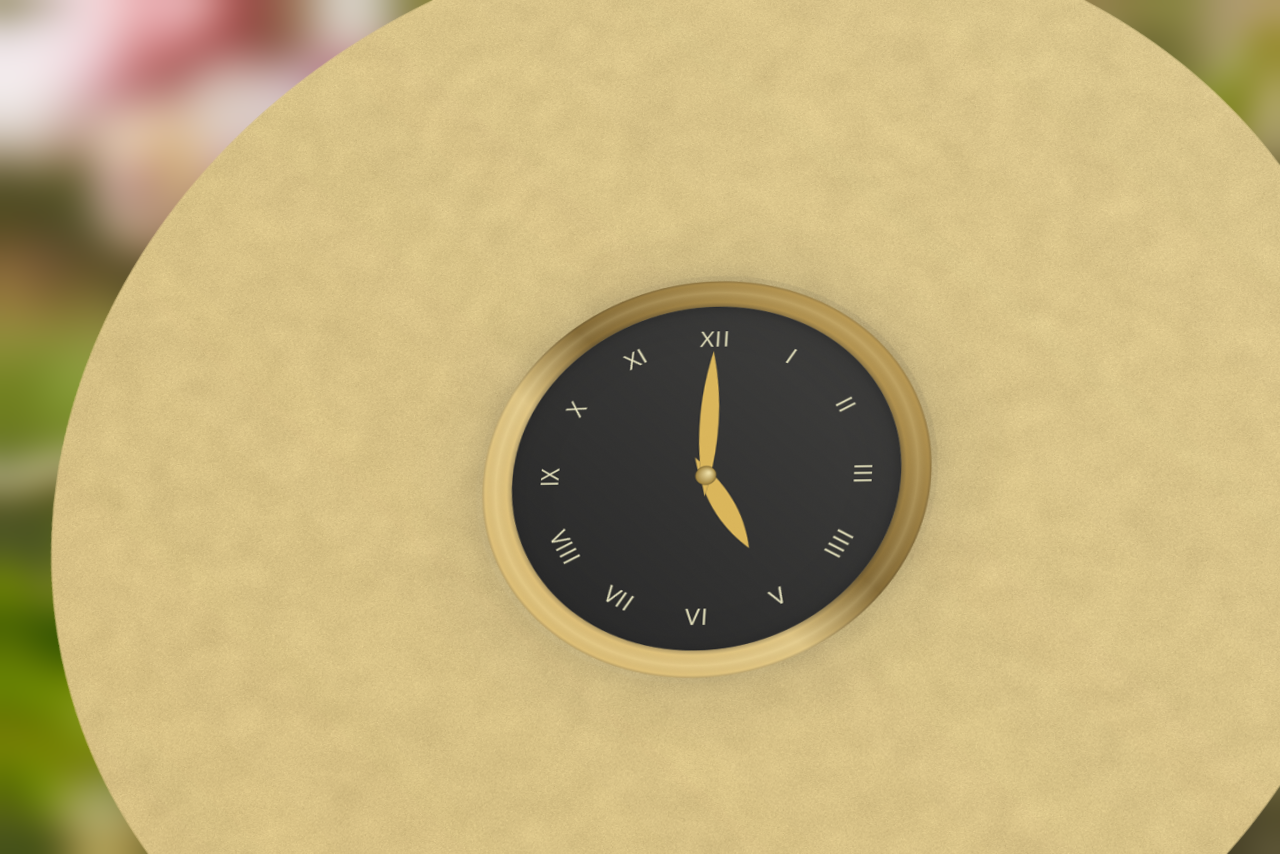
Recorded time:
5,00
